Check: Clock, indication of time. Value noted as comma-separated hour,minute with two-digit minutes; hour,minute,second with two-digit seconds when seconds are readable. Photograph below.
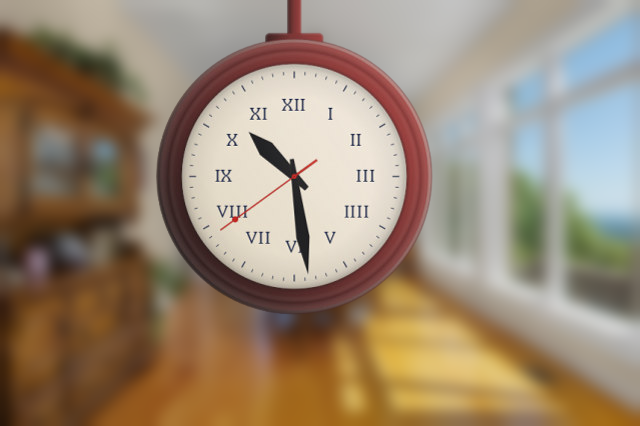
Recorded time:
10,28,39
